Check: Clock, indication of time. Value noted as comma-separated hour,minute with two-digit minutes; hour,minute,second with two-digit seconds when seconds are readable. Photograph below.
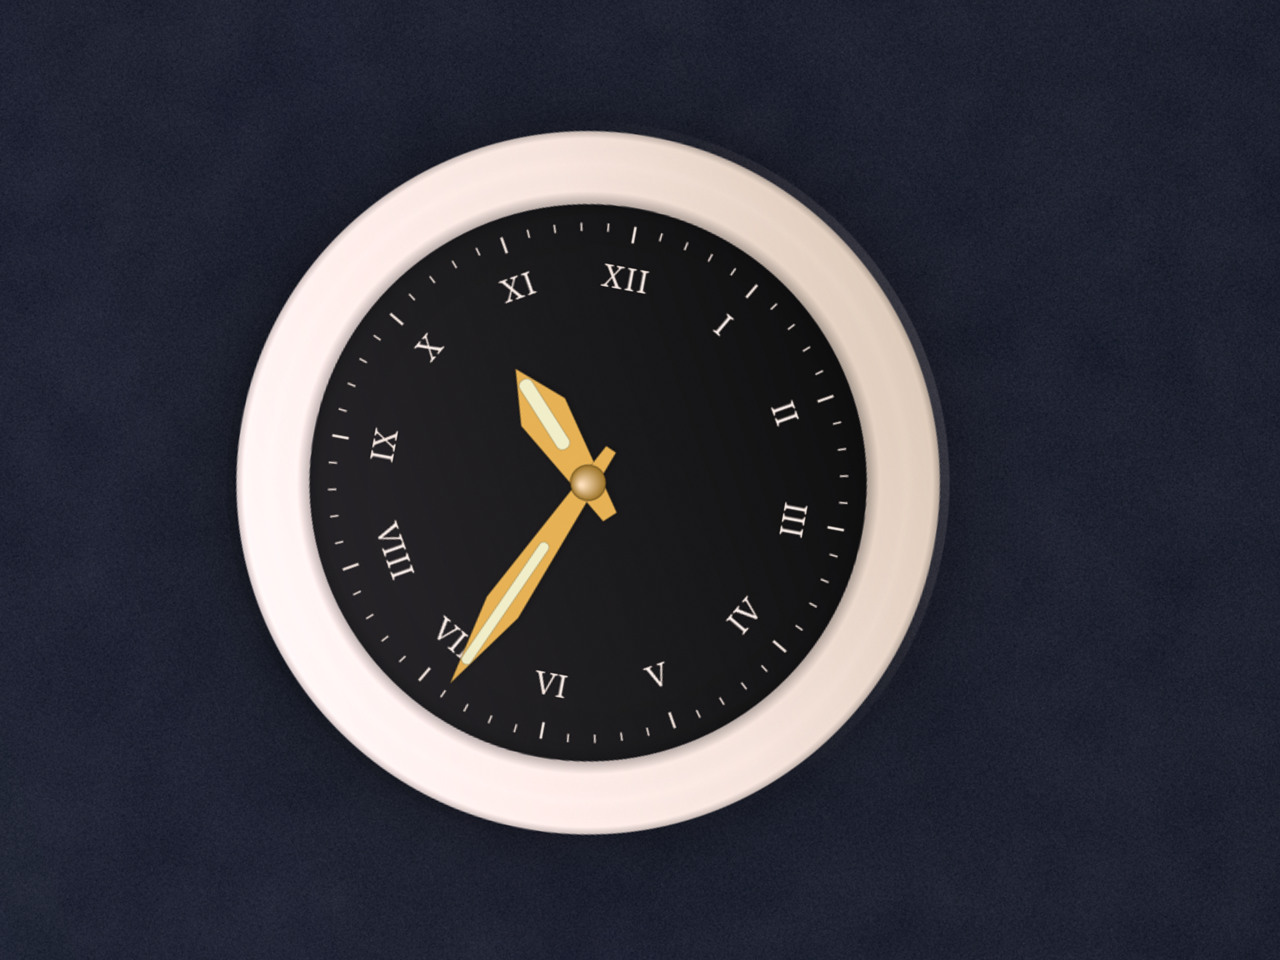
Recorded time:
10,34
